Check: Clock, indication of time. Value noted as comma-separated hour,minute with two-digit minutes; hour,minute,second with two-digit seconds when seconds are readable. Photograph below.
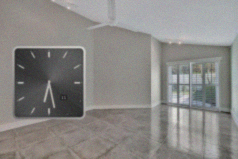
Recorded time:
6,28
